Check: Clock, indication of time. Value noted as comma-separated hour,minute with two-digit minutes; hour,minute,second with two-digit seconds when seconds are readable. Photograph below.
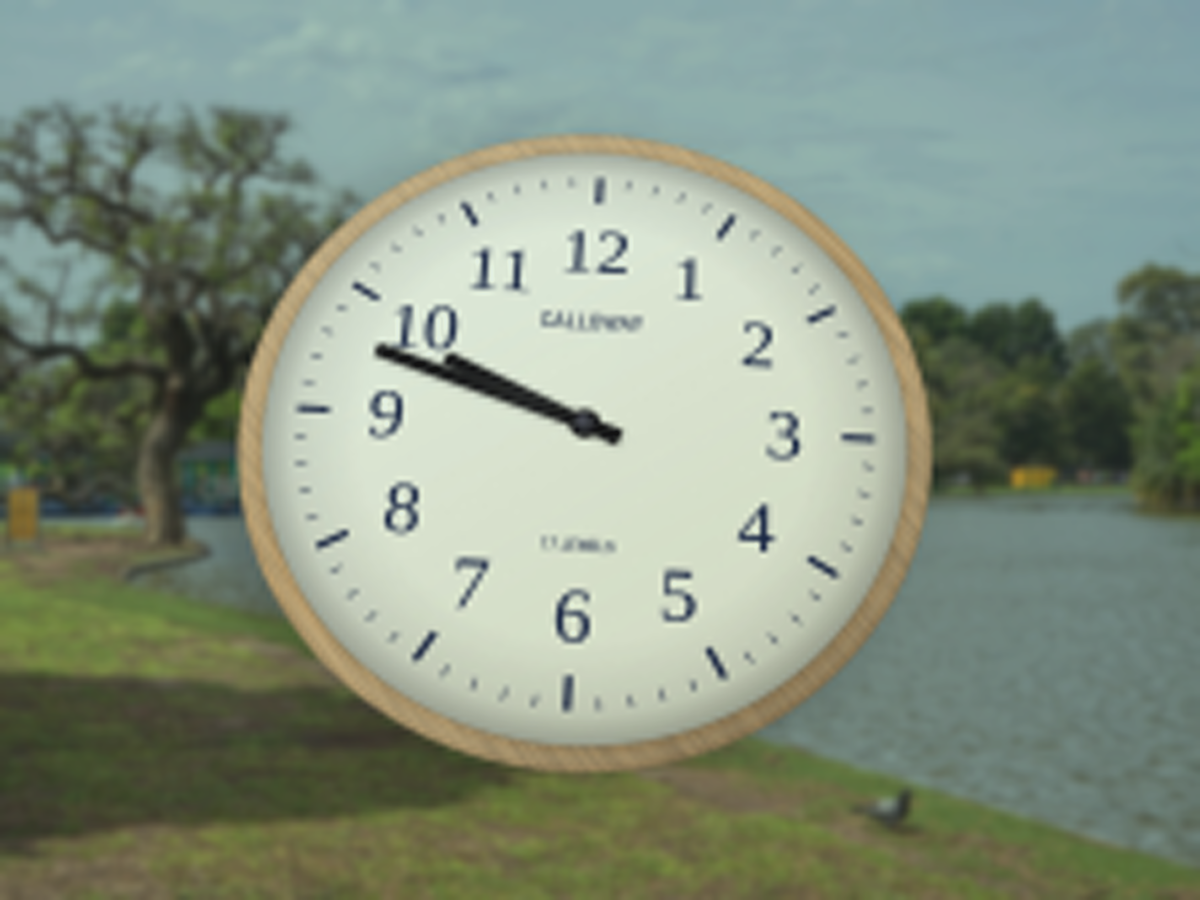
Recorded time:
9,48
